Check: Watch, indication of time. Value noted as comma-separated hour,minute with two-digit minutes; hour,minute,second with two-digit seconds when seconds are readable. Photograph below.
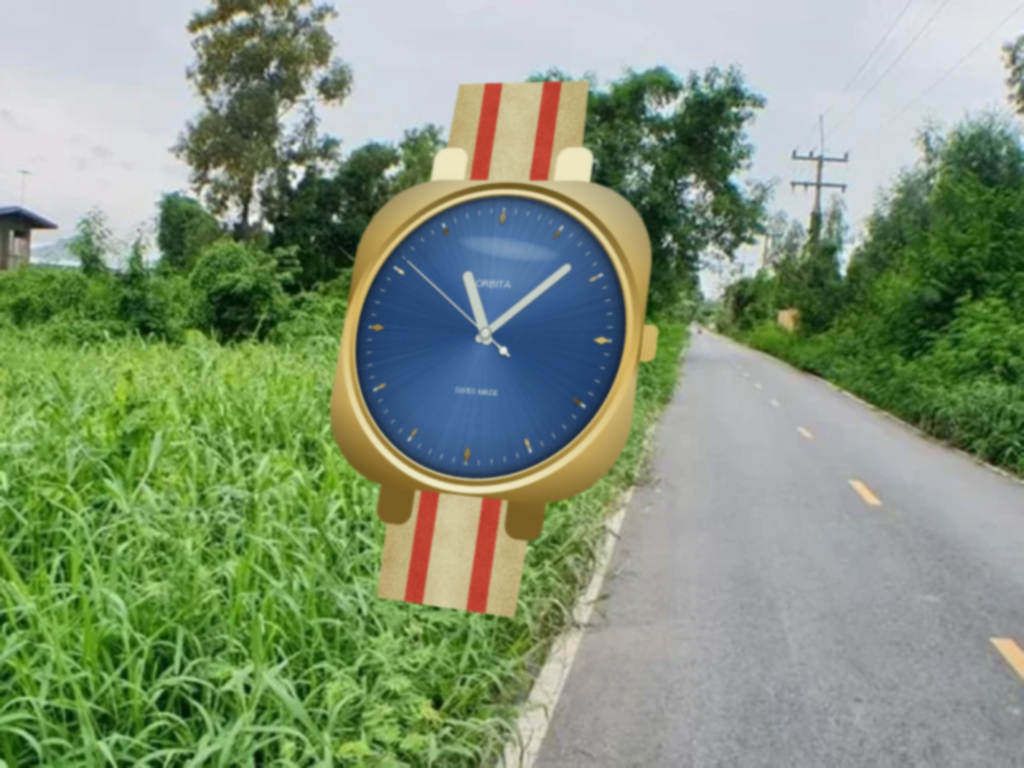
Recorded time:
11,07,51
